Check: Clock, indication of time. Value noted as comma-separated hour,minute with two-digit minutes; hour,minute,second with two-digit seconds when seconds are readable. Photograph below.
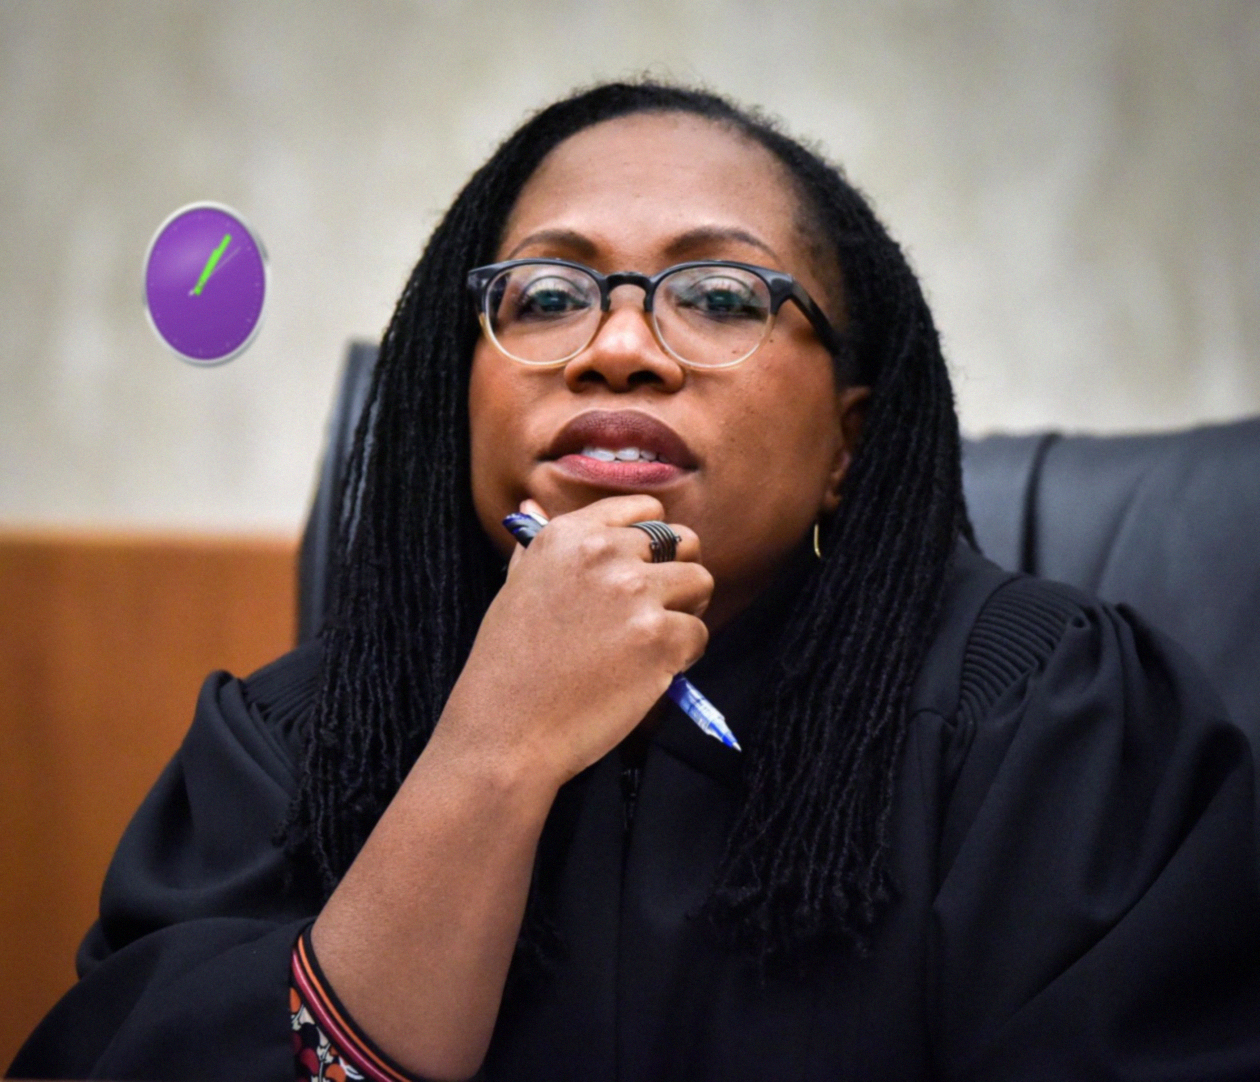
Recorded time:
1,06,09
